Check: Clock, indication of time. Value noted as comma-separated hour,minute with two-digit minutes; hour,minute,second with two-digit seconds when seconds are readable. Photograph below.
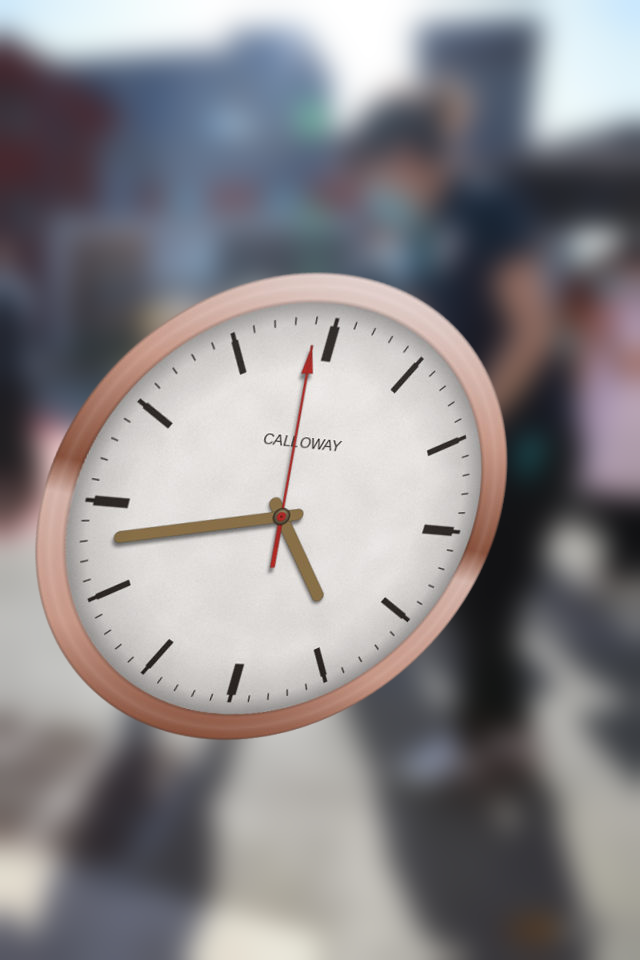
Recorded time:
4,42,59
